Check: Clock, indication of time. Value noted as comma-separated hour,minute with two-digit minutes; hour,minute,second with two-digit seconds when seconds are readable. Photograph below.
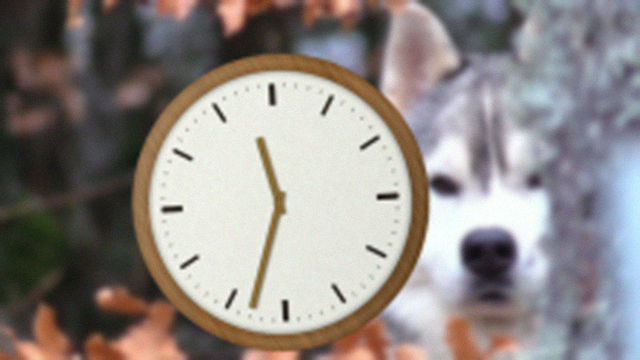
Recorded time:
11,33
